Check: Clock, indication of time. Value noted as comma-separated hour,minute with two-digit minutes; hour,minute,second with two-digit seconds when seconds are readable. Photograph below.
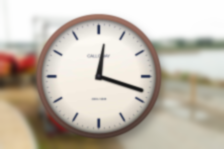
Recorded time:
12,18
